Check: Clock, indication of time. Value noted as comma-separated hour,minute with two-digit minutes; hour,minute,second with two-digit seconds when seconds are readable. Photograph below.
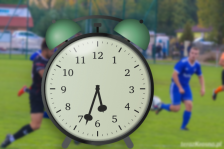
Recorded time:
5,33
